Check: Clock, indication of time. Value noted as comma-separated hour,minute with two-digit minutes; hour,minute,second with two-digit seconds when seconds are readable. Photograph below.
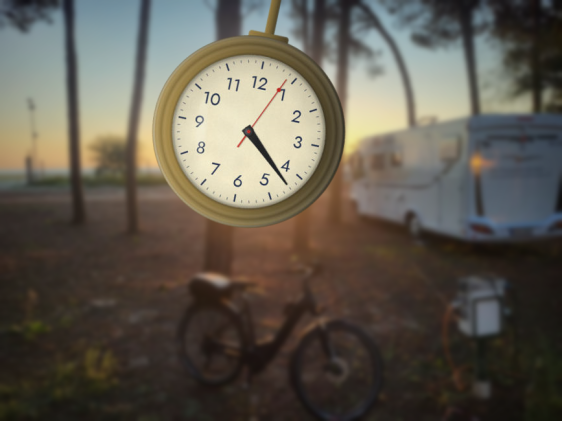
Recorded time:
4,22,04
